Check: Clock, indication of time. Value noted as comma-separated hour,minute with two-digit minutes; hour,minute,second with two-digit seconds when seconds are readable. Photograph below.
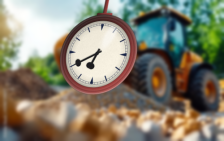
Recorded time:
6,40
